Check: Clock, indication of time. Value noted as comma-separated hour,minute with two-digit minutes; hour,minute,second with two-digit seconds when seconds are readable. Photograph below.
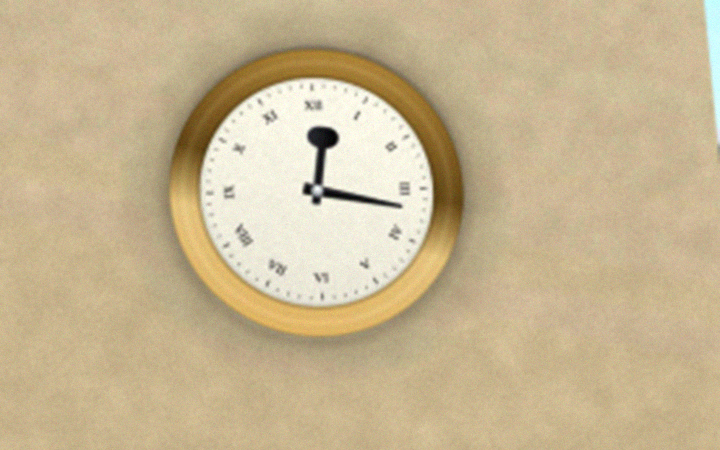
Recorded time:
12,17
